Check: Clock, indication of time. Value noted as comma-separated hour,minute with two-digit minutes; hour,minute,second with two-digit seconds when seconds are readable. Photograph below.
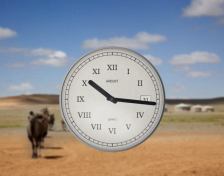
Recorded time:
10,16
